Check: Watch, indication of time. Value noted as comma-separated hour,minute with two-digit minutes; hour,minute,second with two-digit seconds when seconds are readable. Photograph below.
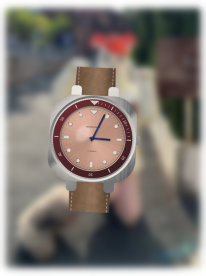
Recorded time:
3,04
